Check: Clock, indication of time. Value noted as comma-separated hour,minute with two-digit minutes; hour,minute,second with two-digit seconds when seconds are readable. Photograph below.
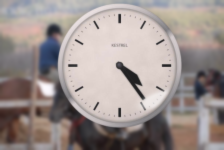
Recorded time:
4,24
